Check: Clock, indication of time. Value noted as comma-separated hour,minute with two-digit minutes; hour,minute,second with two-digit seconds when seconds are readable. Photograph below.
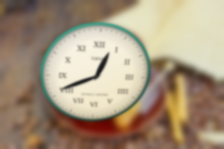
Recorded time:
12,41
